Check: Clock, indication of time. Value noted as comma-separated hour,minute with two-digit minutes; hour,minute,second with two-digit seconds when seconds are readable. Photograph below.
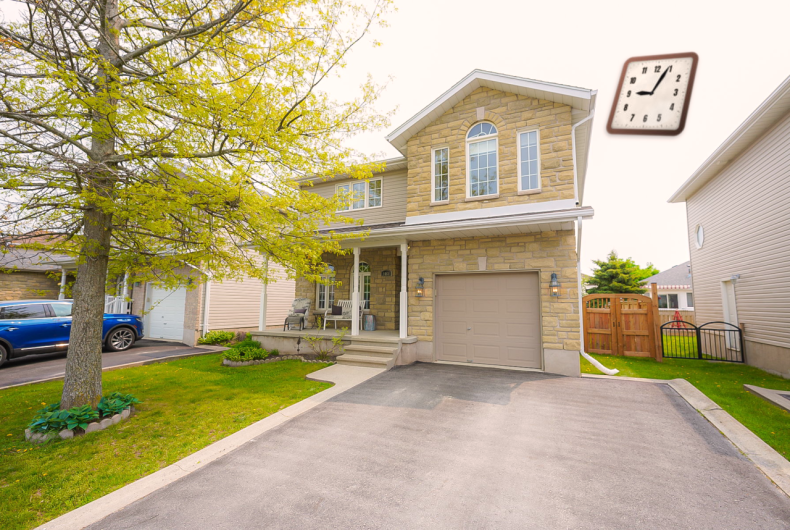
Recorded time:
9,04
